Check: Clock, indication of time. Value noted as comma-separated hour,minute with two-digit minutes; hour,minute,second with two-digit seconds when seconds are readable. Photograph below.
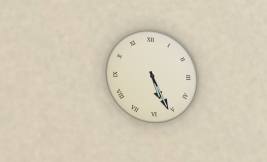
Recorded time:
5,26
